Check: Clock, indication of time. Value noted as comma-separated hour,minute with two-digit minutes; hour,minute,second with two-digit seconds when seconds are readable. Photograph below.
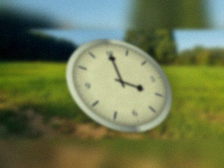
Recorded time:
4,00
